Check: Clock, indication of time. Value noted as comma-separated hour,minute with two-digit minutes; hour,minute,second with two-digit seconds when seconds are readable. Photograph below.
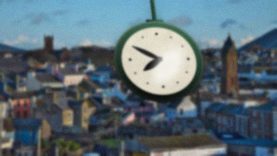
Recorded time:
7,50
